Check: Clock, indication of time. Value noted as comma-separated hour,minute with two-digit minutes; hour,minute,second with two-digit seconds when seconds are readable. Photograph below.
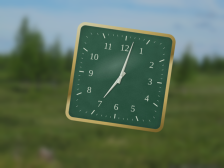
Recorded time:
7,02
